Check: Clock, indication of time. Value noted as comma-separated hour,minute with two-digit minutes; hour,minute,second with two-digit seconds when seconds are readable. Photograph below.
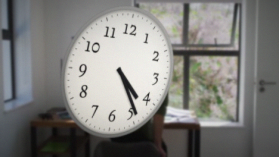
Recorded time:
4,24
